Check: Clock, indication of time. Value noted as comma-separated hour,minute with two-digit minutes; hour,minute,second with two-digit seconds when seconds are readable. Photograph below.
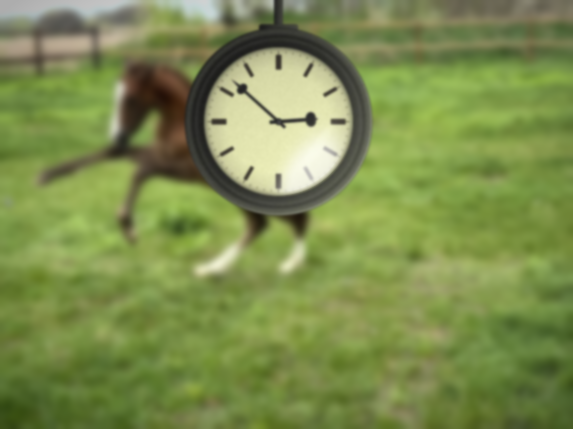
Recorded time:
2,52
